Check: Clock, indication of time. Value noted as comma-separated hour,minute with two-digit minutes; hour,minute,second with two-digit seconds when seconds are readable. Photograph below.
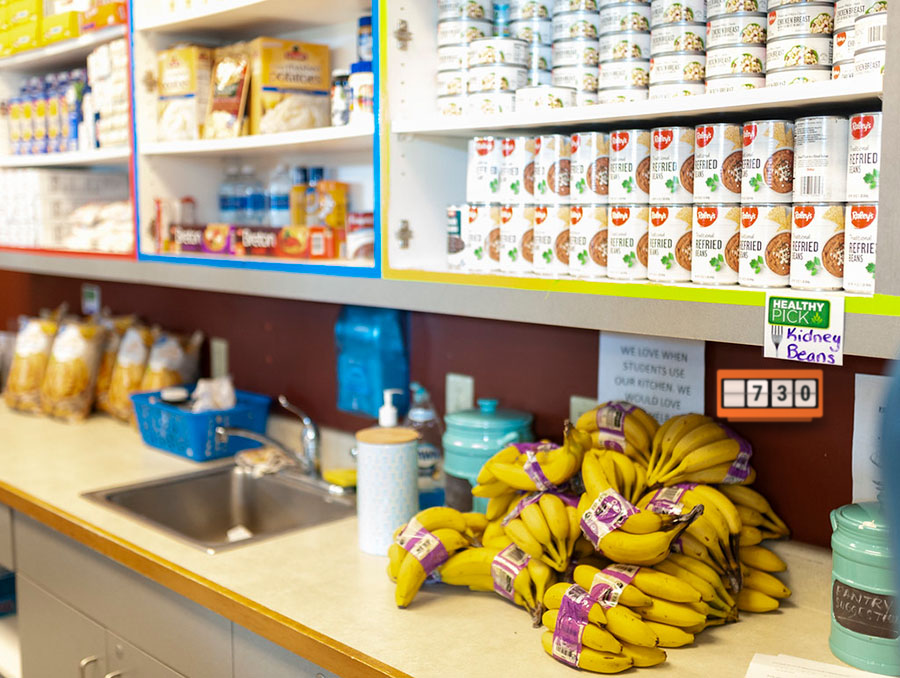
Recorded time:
7,30
